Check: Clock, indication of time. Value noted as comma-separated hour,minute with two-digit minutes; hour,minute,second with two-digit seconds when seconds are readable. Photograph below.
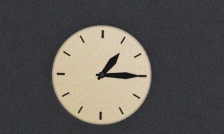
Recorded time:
1,15
